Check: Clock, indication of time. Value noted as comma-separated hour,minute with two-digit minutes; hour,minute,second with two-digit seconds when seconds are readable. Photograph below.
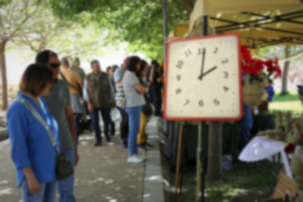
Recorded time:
2,01
